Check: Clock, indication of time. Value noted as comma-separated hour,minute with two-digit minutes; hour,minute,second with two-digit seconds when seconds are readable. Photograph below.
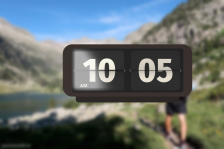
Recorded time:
10,05
